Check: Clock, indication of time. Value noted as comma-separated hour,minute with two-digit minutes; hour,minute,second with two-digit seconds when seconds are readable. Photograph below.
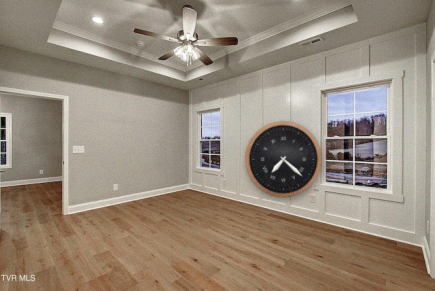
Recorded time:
7,22
